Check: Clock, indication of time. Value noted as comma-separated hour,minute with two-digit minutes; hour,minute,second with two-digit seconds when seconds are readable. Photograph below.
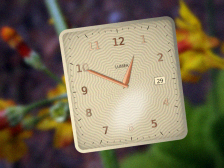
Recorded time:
12,50
